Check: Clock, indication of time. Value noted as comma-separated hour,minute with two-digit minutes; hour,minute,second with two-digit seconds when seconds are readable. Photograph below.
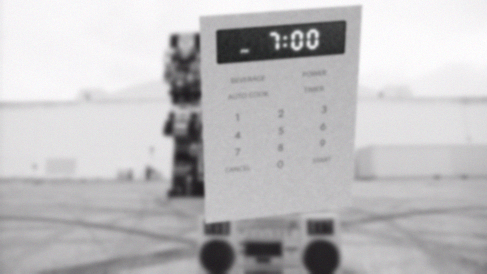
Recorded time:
7,00
